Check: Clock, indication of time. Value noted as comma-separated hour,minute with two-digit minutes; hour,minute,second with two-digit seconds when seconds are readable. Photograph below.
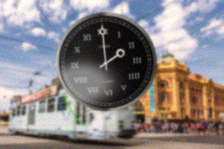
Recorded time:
2,00
